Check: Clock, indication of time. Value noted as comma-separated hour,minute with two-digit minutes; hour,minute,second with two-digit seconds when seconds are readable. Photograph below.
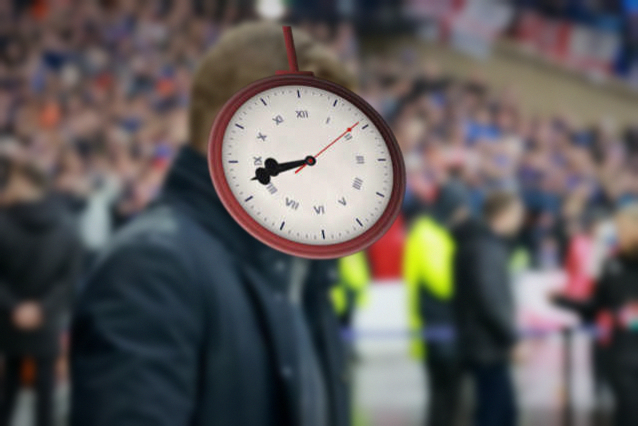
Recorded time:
8,42,09
